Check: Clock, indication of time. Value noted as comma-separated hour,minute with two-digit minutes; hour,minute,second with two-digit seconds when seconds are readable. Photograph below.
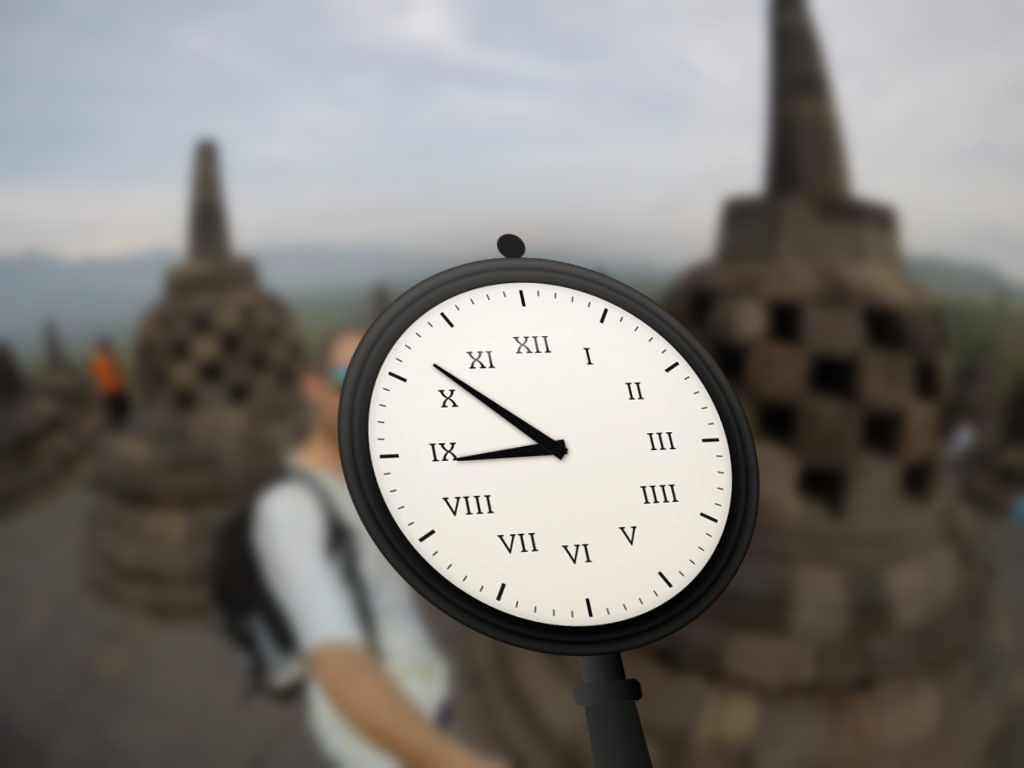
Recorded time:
8,52
